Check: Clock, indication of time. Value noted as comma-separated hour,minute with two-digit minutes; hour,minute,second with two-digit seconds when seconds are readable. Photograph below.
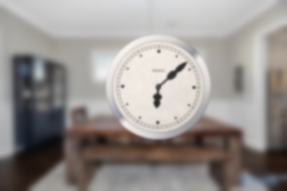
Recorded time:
6,08
